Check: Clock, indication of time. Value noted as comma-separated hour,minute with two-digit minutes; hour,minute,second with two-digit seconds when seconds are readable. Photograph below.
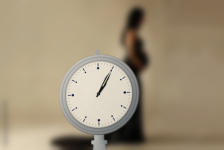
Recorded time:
1,05
